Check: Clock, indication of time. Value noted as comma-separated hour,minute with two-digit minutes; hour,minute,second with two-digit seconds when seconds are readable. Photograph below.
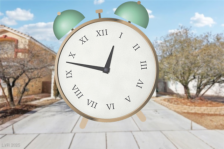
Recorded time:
12,48
